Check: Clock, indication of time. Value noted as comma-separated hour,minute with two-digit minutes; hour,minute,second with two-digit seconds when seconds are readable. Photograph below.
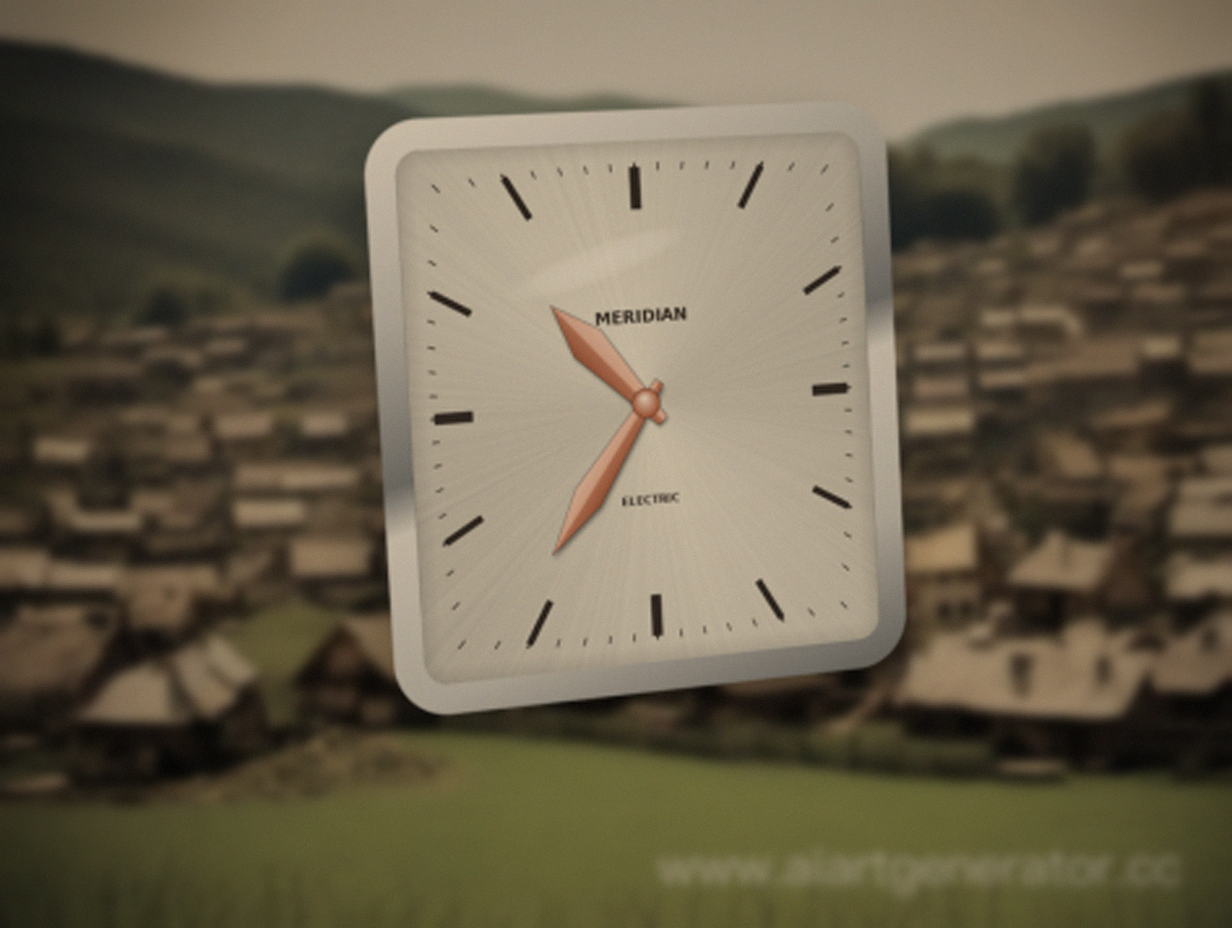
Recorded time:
10,36
